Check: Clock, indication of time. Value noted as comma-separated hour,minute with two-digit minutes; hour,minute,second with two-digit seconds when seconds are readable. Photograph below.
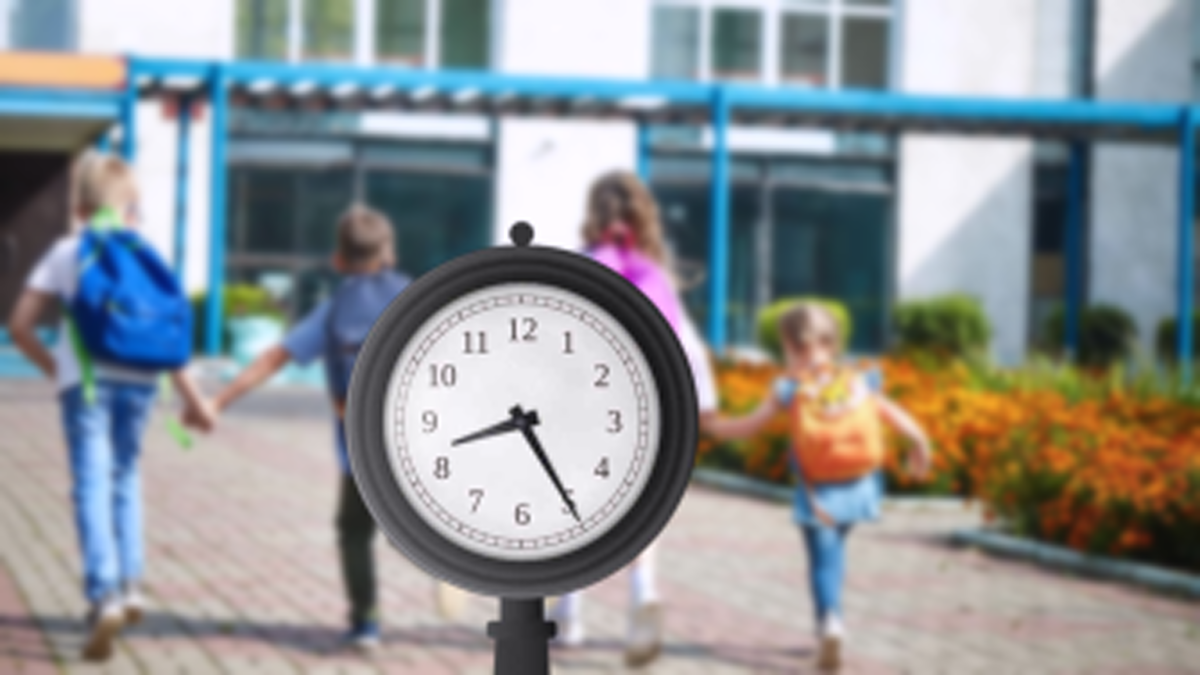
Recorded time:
8,25
